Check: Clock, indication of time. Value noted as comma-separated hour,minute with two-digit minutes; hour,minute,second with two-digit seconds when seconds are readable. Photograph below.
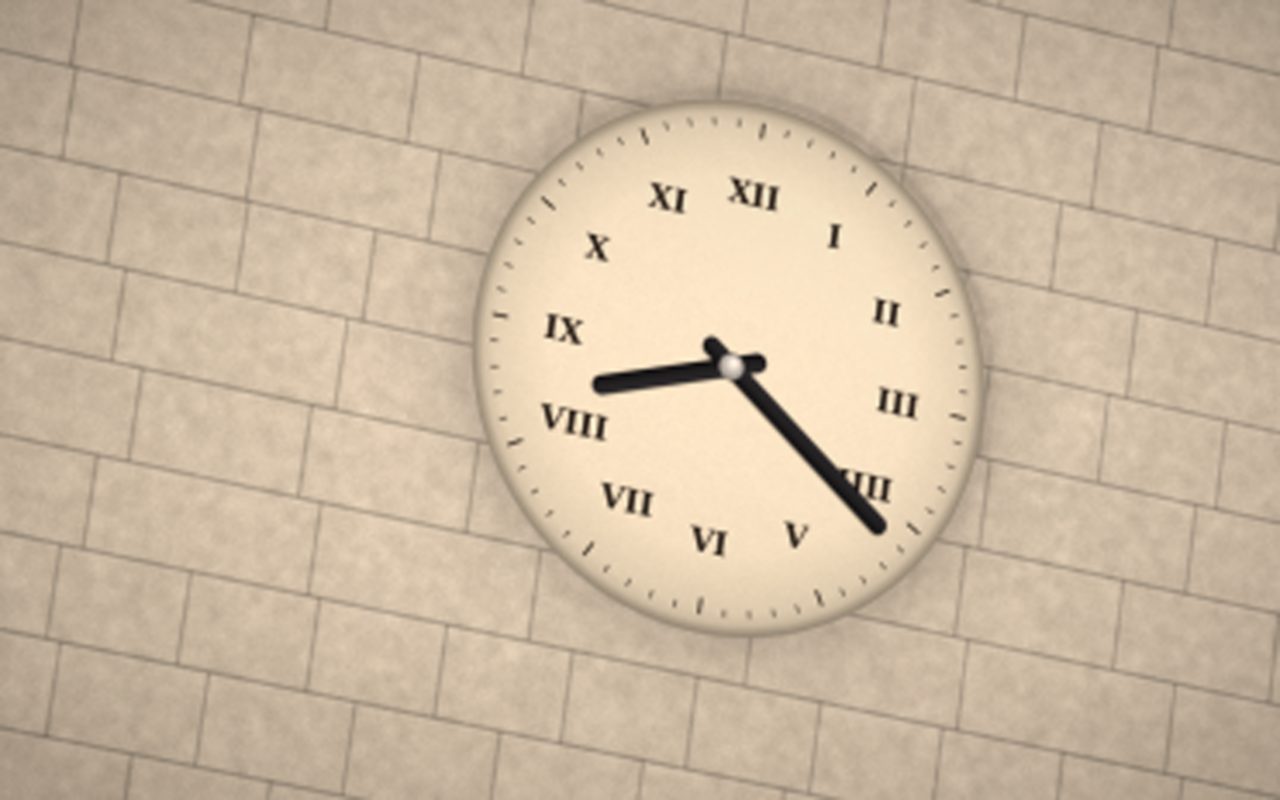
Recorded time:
8,21
